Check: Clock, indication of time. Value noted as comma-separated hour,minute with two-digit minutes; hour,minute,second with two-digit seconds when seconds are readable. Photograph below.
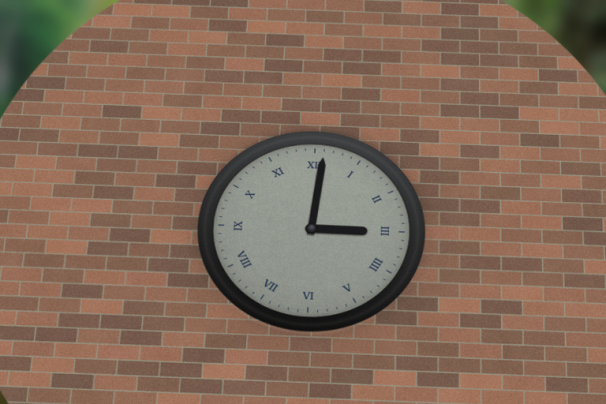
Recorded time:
3,01
